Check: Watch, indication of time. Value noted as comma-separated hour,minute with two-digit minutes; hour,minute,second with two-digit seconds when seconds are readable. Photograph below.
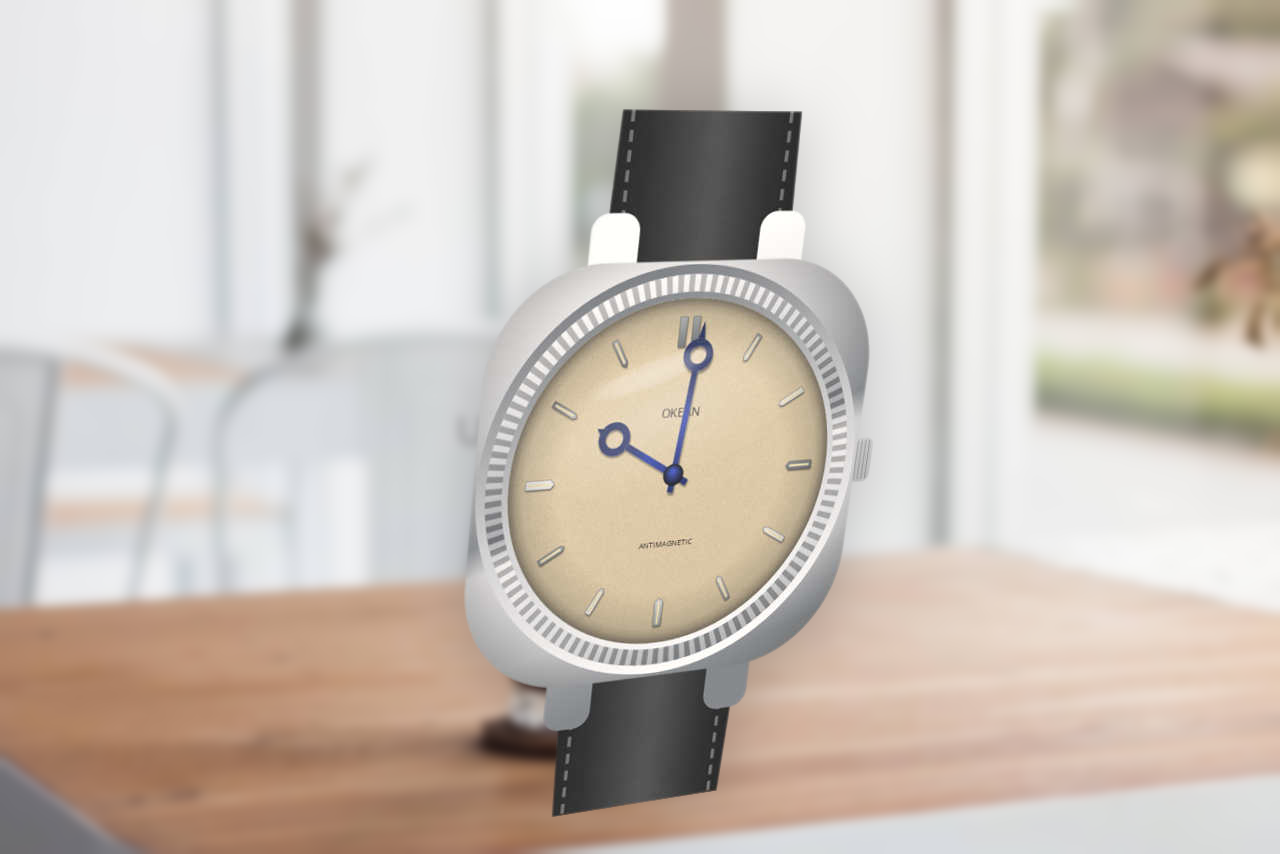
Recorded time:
10,01
